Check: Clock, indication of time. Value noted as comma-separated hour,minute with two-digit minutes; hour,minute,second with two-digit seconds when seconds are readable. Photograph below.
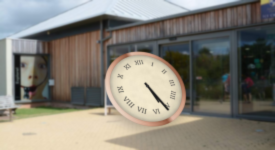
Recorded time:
5,26
